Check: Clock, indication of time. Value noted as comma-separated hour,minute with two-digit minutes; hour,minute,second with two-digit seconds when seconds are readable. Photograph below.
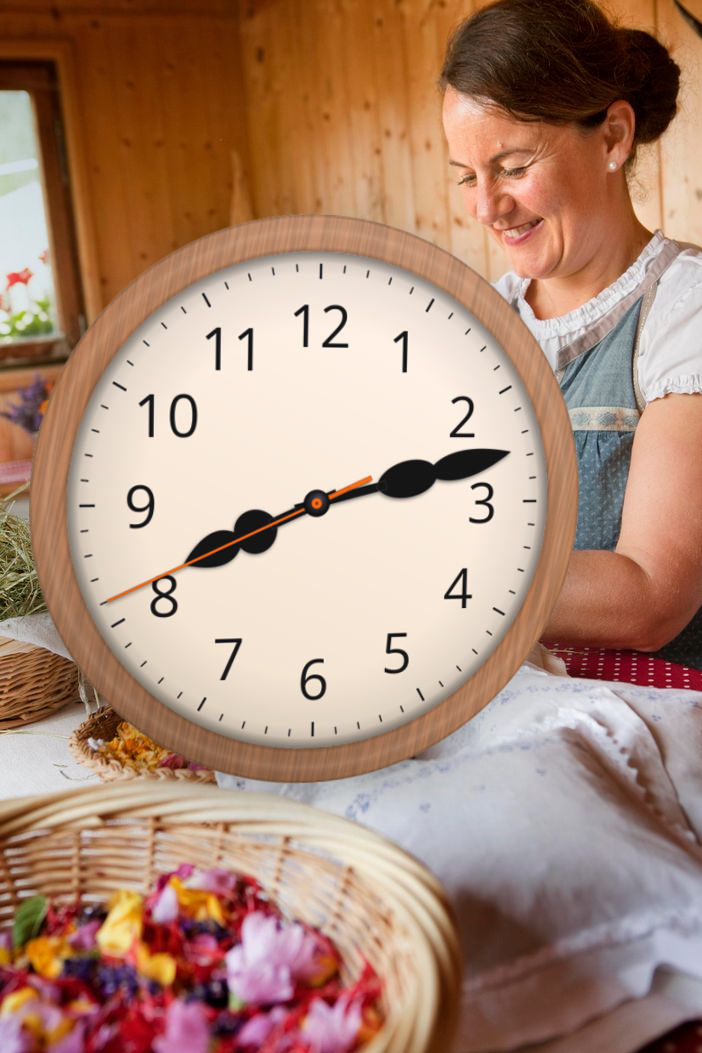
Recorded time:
8,12,41
